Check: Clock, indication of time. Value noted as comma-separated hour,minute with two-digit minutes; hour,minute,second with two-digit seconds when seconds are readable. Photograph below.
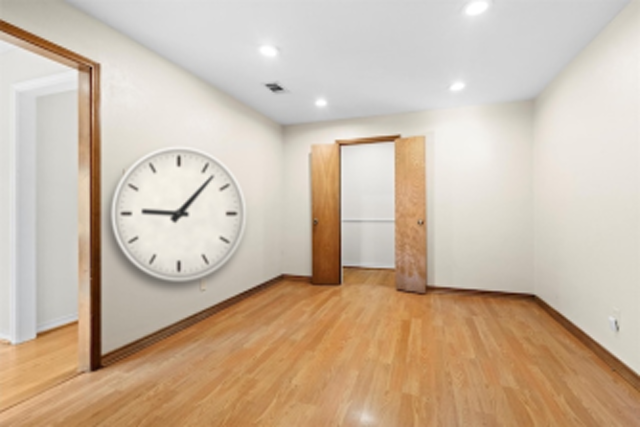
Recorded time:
9,07
